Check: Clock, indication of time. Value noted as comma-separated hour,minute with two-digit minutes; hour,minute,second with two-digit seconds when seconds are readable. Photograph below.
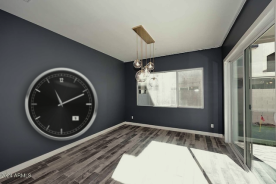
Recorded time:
11,11
